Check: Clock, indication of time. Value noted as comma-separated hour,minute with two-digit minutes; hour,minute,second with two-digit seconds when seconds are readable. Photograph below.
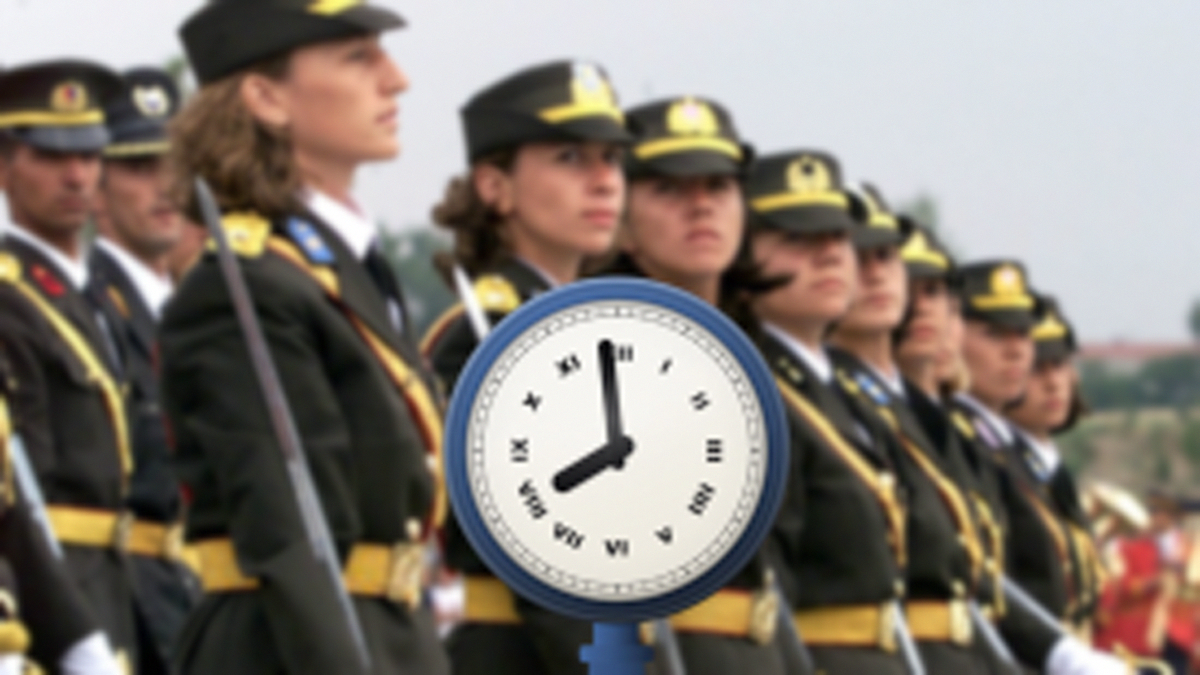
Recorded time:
7,59
